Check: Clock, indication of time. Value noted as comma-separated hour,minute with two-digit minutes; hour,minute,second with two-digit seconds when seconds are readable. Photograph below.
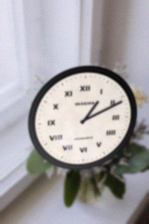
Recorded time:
1,11
